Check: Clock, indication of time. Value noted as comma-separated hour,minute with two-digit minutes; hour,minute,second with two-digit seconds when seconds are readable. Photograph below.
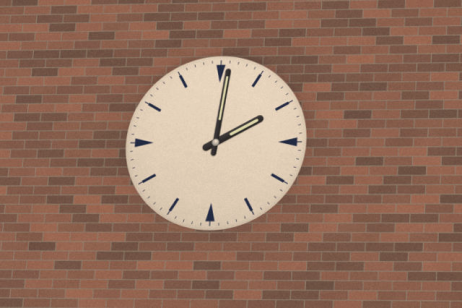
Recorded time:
2,01
